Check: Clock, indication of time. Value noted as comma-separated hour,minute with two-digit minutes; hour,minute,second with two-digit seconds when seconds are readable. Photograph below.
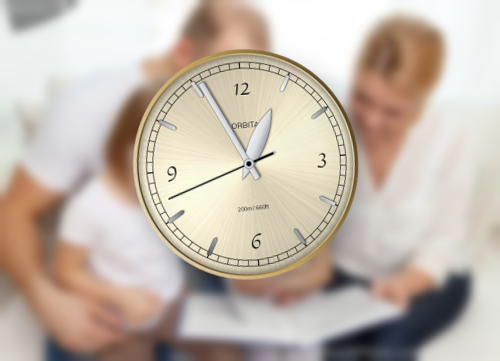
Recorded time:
12,55,42
